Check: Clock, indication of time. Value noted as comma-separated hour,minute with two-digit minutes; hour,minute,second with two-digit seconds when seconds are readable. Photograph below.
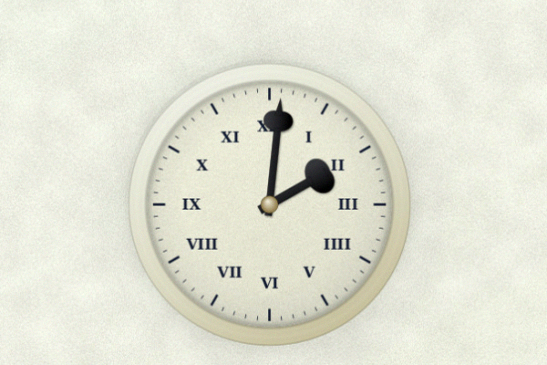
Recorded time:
2,01
